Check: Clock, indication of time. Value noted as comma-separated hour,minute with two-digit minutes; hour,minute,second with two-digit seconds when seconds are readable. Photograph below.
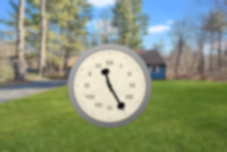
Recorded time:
11,25
